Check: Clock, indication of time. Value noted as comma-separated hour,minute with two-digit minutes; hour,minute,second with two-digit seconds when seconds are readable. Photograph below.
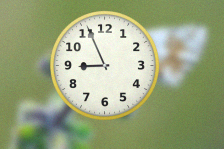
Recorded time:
8,56
